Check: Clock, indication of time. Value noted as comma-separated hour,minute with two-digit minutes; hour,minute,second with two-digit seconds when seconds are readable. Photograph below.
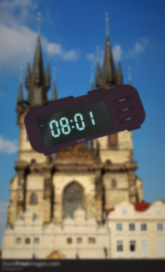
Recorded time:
8,01
